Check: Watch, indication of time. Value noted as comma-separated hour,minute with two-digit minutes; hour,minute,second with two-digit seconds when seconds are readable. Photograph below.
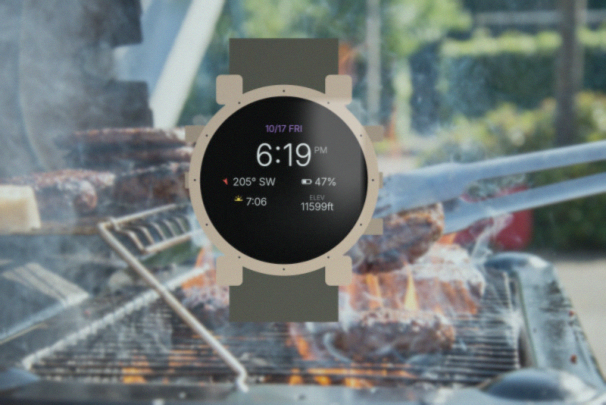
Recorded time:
6,19
